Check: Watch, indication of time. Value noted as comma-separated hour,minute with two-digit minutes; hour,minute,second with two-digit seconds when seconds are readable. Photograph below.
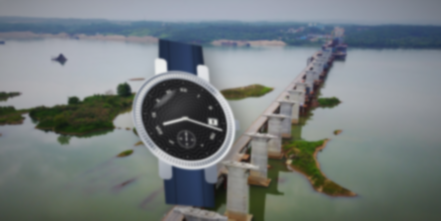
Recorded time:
8,17
